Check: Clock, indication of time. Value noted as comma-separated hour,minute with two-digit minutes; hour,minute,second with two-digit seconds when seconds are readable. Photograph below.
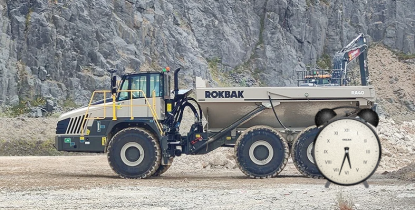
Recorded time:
5,33
